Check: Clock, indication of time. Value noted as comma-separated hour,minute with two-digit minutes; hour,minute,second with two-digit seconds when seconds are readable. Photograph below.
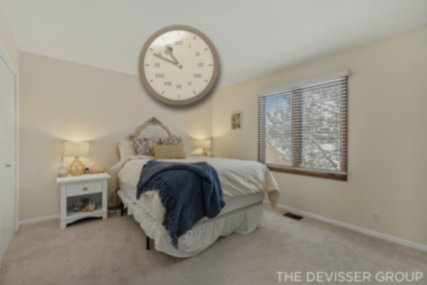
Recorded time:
10,49
